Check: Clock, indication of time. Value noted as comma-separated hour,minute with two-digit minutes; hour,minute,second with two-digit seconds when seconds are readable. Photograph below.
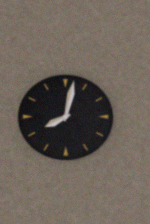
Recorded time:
8,02
